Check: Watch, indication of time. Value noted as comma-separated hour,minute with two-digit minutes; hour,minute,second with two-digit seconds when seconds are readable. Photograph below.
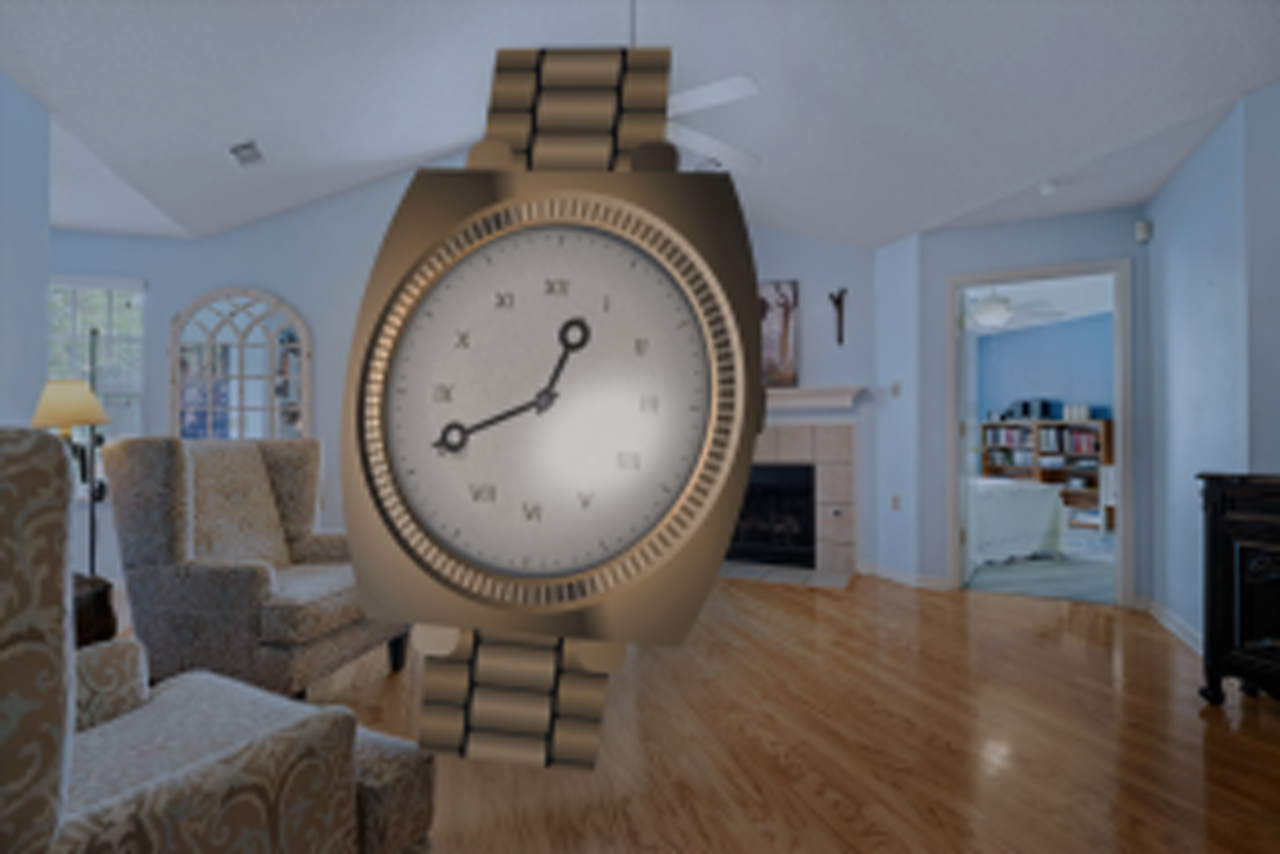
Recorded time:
12,41
